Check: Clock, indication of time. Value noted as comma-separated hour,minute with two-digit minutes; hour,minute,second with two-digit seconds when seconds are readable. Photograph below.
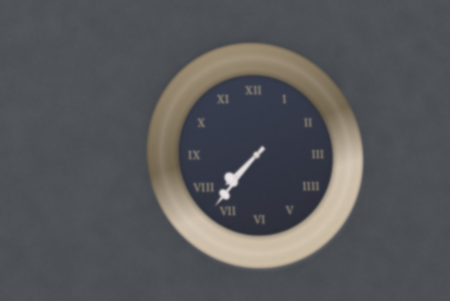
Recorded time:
7,37
